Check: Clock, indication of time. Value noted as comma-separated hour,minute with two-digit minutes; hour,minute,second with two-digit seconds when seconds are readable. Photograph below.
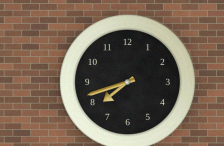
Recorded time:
7,42
